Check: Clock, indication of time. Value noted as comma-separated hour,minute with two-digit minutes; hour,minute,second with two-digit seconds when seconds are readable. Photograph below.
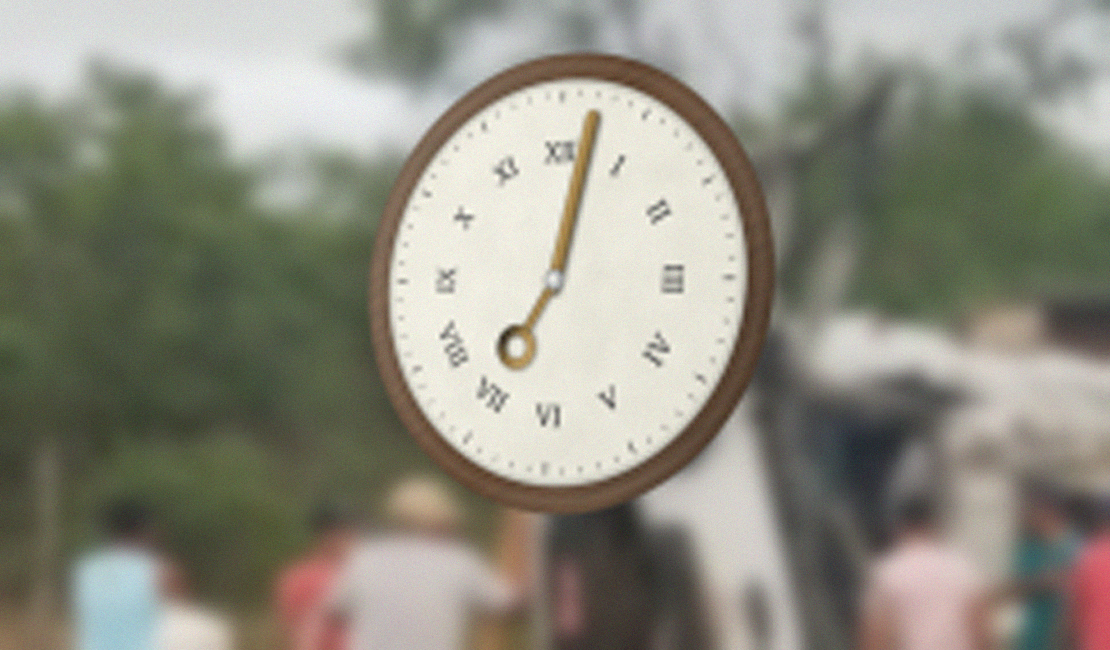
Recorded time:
7,02
